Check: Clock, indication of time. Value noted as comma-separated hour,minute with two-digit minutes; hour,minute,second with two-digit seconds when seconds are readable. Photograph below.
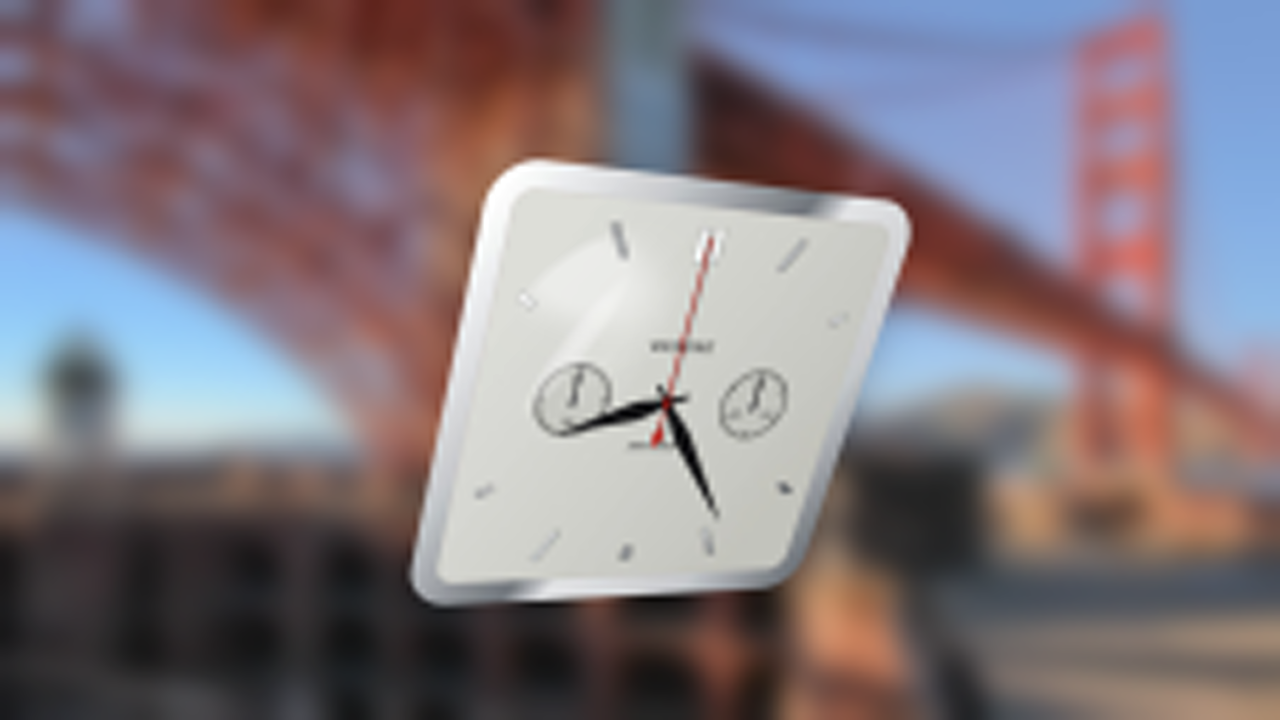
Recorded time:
8,24
